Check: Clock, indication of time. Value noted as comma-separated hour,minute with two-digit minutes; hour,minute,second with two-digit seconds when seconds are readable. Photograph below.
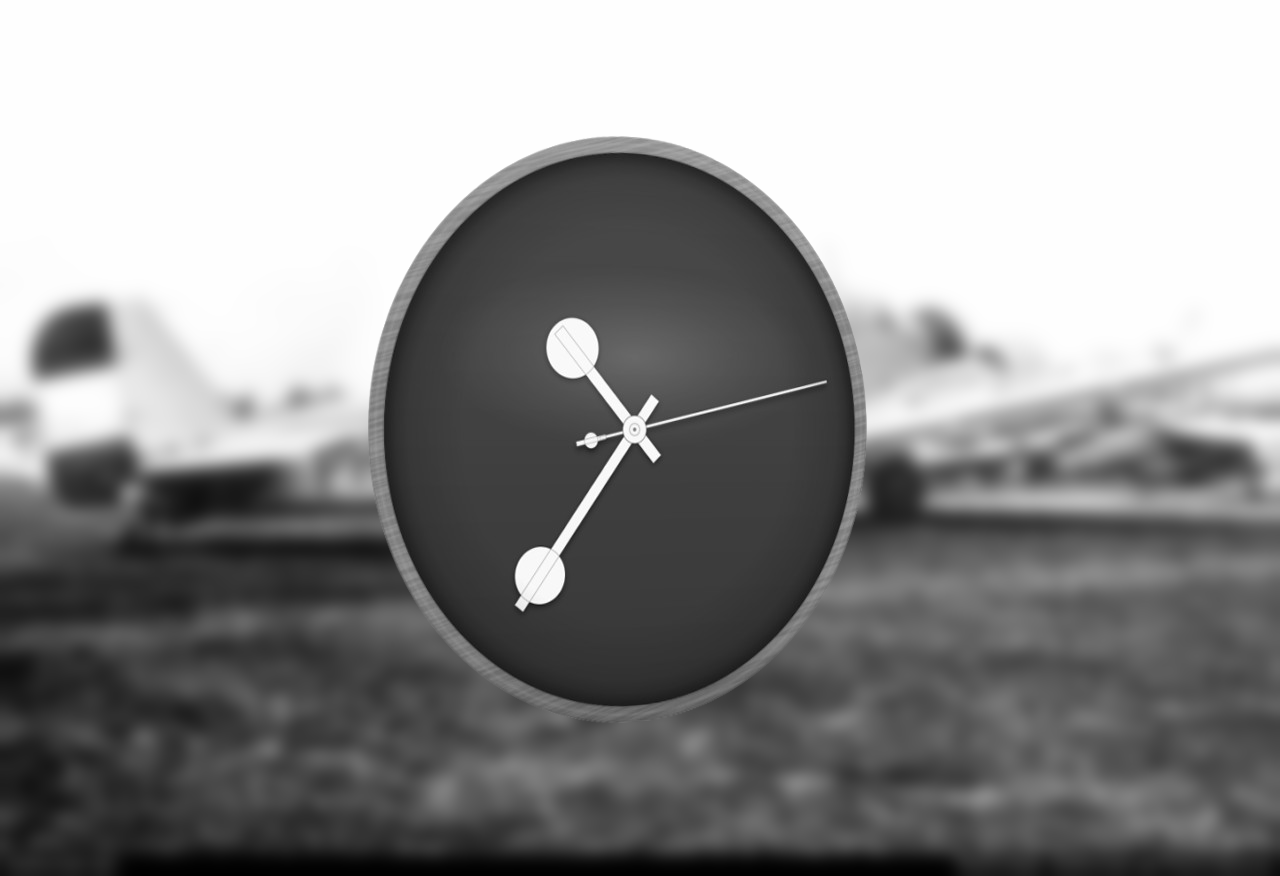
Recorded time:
10,36,13
